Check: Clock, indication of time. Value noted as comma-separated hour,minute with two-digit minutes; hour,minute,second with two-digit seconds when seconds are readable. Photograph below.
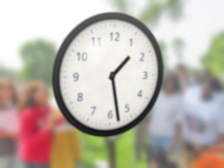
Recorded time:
1,28
